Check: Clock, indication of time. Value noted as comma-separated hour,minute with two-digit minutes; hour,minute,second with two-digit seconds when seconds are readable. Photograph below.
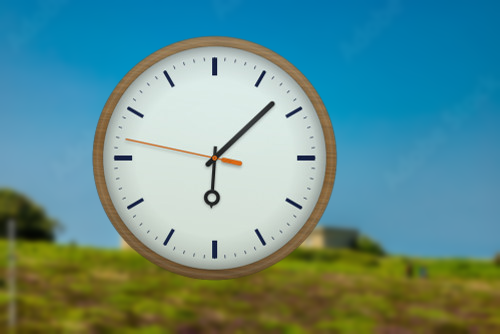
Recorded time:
6,07,47
